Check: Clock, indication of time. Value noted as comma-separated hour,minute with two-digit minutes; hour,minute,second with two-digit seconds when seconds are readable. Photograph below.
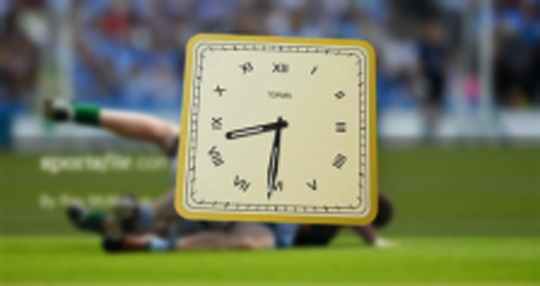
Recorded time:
8,31
